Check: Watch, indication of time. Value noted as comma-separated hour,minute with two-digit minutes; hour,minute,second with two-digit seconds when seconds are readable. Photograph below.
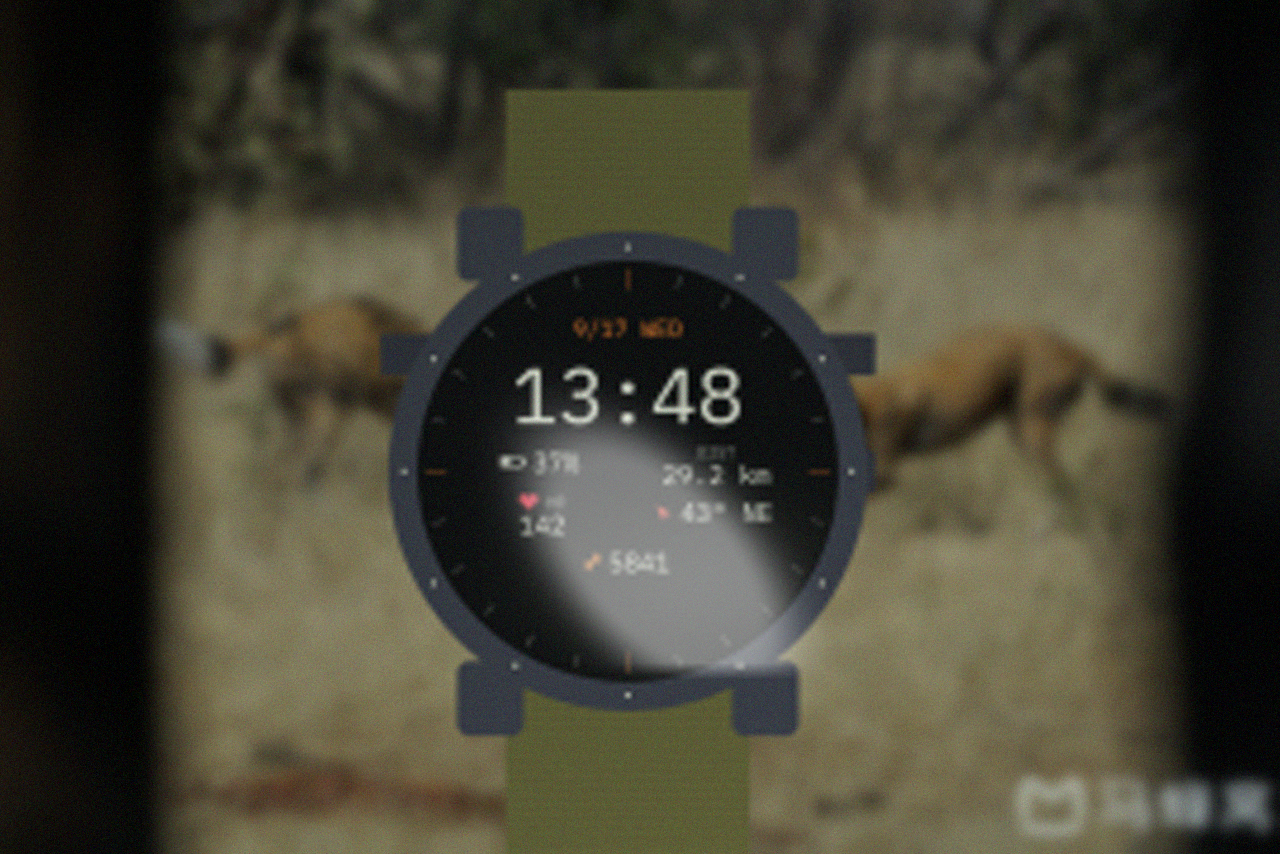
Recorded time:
13,48
